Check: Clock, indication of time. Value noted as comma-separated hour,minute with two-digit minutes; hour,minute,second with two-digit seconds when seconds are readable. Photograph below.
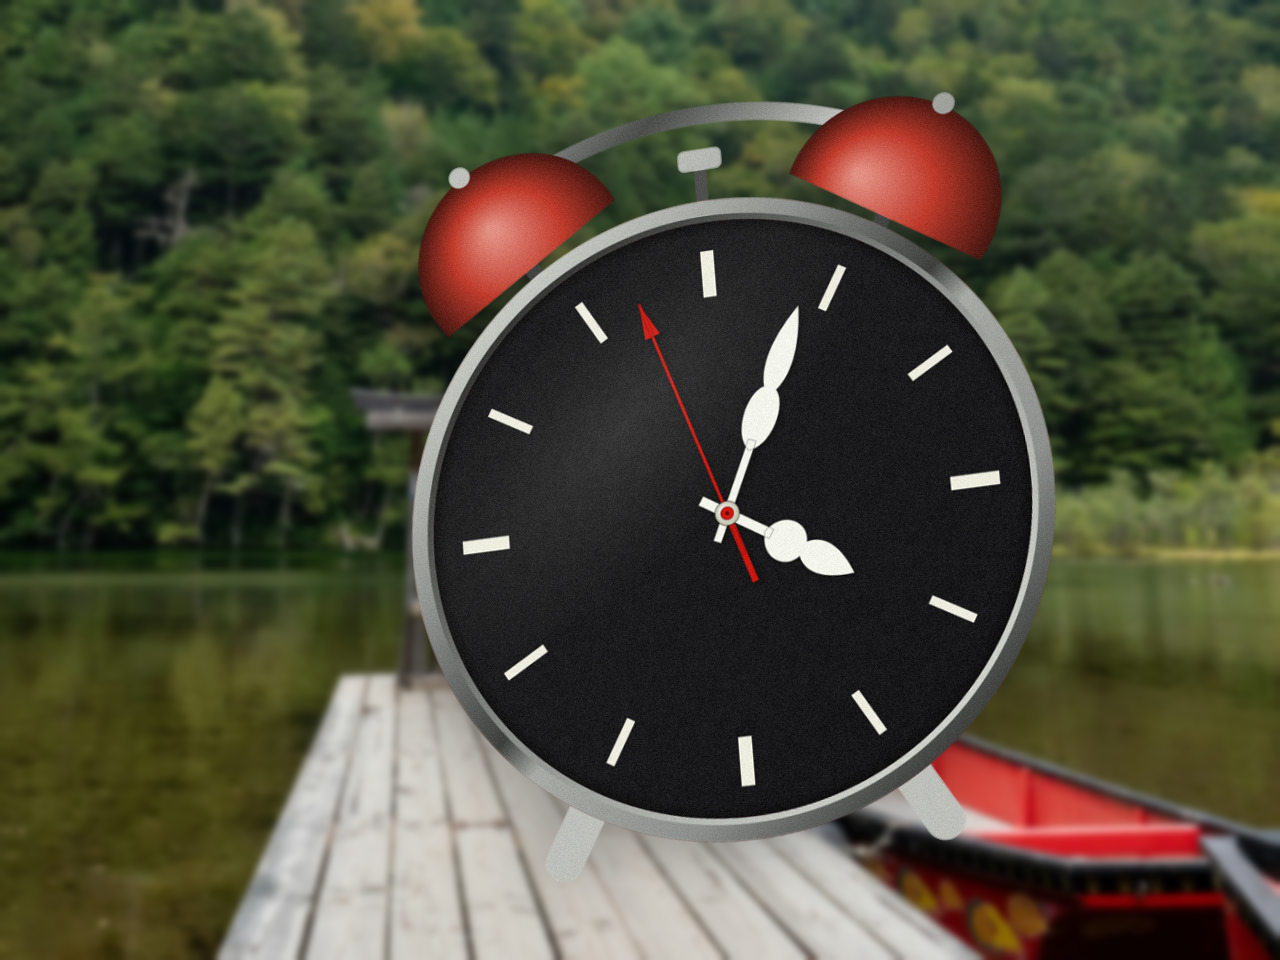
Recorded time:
4,03,57
